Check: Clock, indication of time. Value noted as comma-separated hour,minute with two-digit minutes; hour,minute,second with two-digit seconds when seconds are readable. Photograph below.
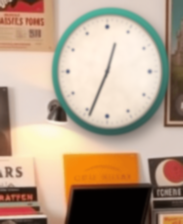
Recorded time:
12,34
